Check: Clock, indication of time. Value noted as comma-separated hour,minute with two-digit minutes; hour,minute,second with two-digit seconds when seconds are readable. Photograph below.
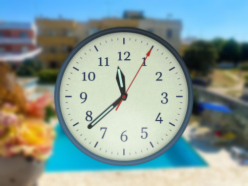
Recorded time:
11,38,05
